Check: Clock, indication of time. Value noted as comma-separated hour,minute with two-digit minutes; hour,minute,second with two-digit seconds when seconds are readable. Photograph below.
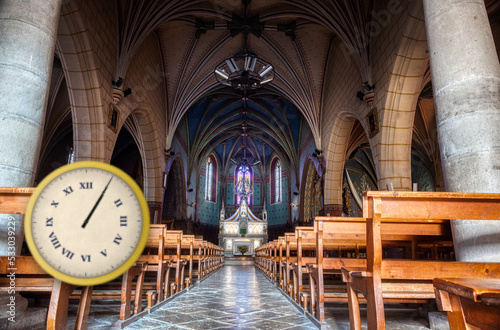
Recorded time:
1,05
